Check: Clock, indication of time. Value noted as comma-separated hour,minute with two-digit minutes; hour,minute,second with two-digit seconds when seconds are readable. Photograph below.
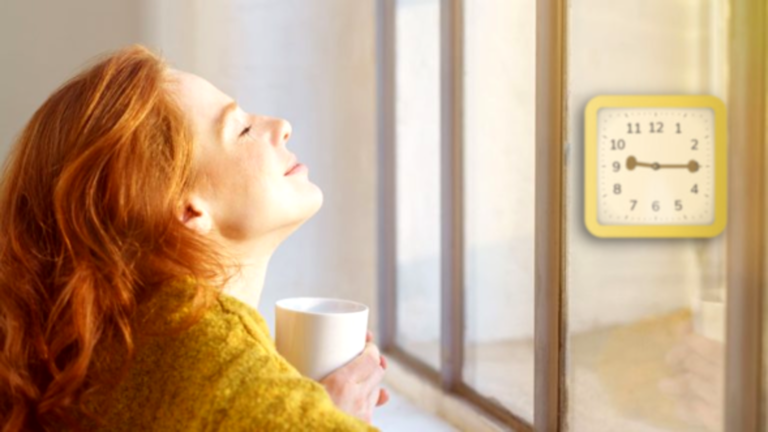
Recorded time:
9,15
